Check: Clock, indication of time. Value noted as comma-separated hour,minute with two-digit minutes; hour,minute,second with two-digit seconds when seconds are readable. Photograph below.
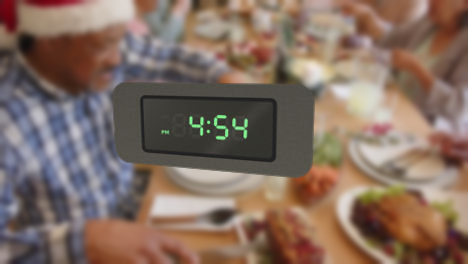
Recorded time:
4,54
